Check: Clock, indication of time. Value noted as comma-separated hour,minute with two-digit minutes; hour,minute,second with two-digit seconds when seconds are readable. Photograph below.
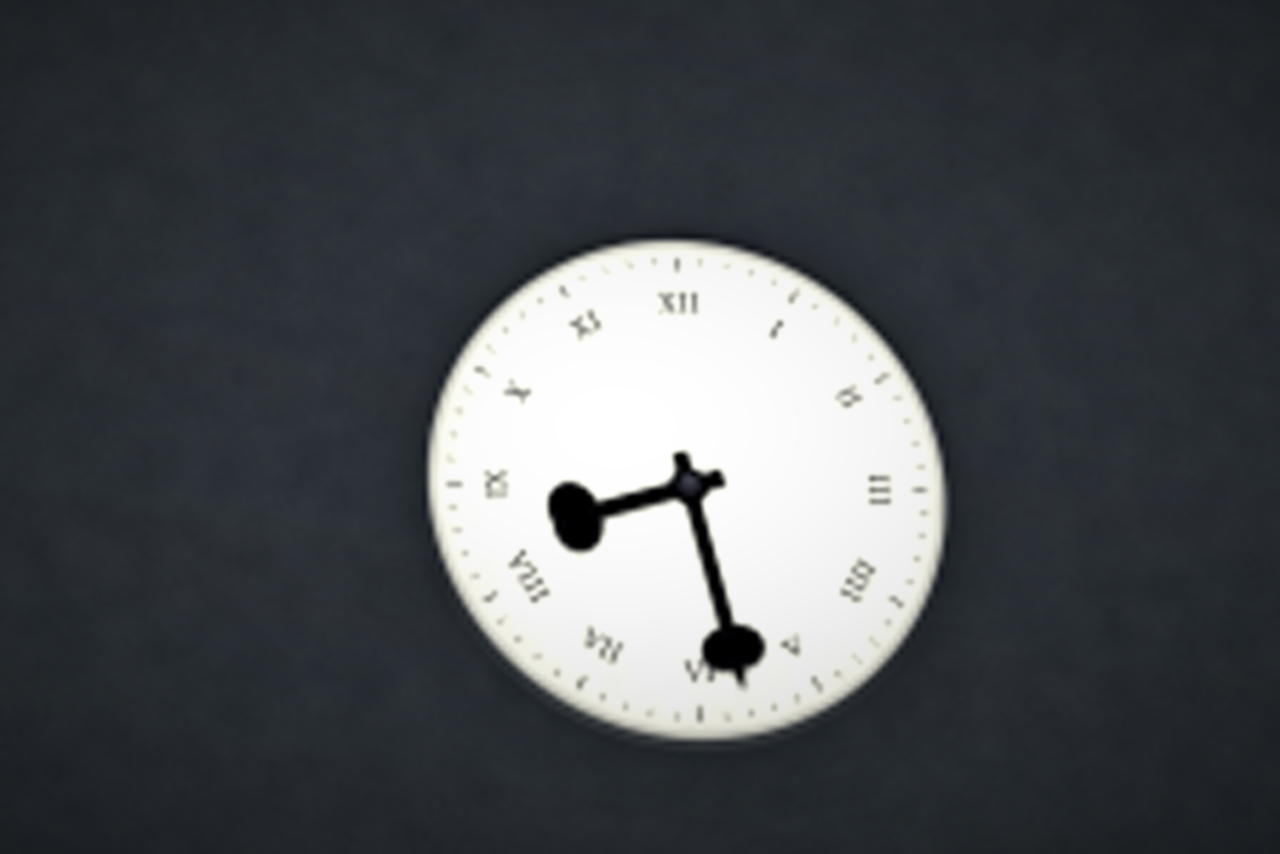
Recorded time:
8,28
